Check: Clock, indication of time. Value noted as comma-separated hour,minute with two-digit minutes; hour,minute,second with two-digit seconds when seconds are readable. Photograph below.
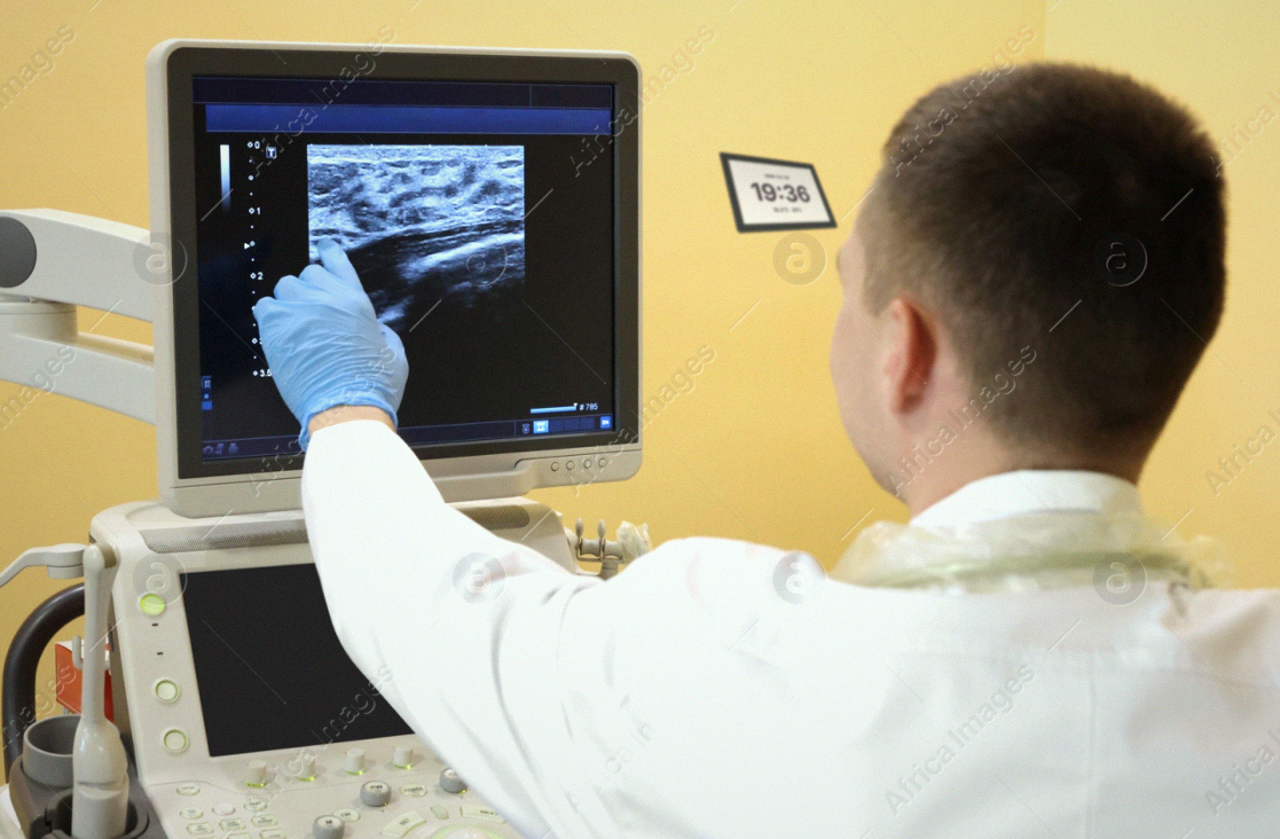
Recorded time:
19,36
